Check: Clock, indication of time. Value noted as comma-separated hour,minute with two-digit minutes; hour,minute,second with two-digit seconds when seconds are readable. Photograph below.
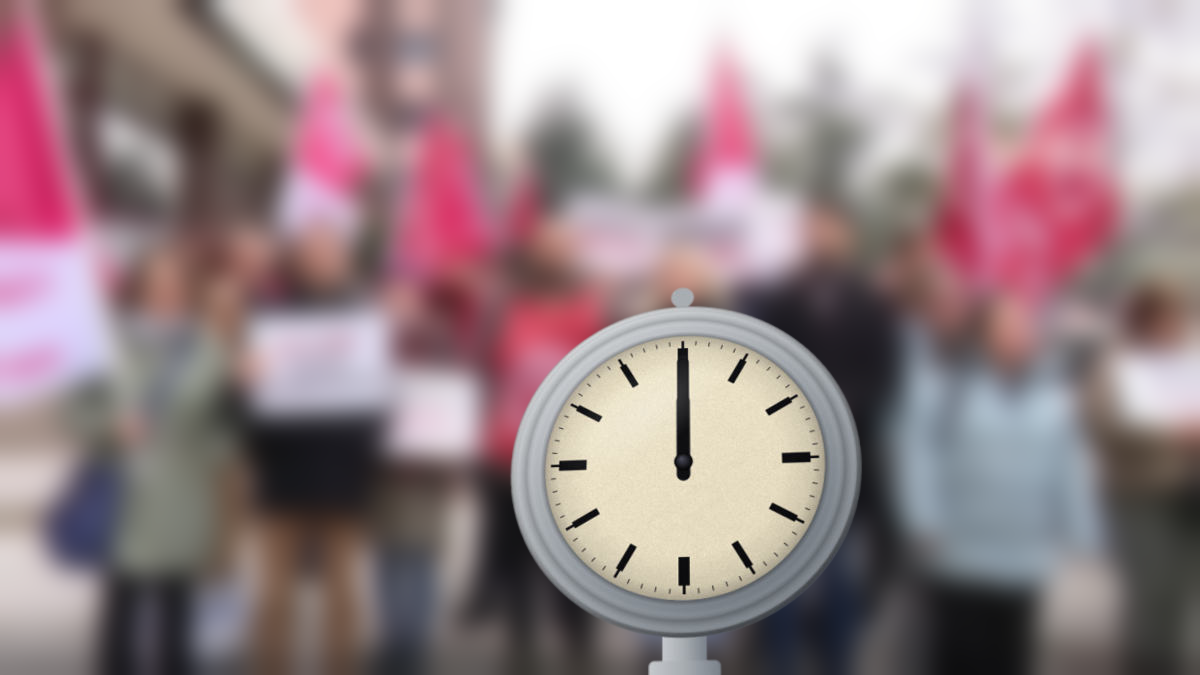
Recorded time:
12,00
